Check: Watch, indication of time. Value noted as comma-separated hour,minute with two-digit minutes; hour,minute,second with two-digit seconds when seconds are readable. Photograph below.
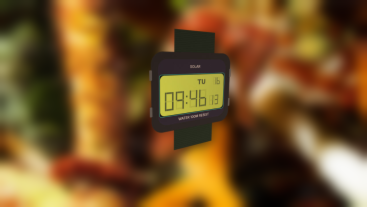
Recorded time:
9,46,13
